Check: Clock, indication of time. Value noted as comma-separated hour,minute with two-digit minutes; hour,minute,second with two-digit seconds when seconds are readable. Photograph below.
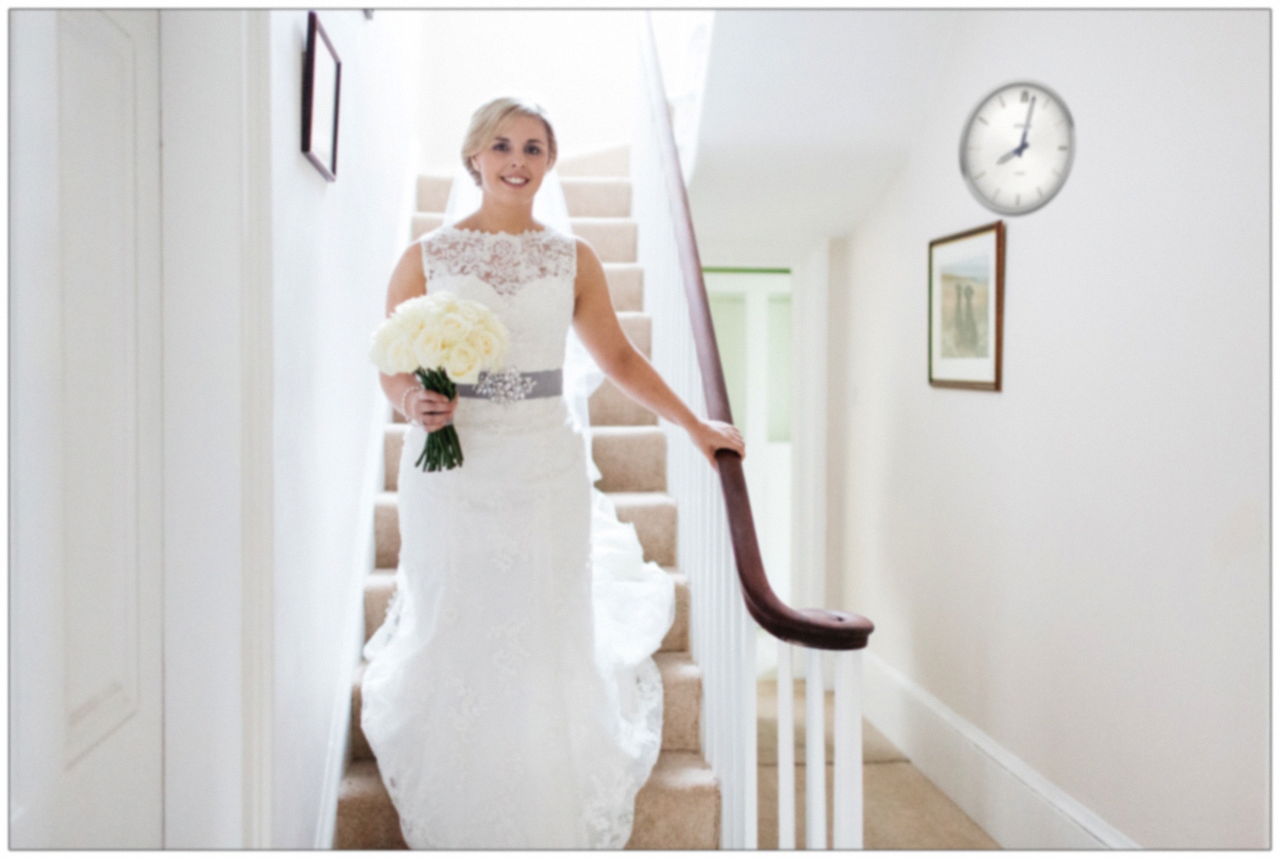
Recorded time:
8,02
